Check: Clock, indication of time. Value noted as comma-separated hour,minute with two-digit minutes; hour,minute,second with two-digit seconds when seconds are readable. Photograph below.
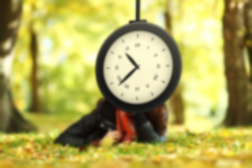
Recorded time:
10,38
